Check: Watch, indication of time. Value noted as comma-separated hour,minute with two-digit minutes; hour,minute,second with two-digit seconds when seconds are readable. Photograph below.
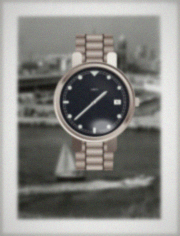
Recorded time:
1,38
